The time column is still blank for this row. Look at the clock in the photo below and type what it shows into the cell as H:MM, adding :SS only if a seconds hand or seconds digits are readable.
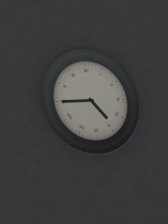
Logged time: 4:45
